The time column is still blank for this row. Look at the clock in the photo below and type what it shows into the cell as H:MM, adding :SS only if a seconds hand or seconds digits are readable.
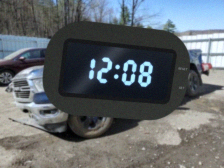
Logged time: 12:08
